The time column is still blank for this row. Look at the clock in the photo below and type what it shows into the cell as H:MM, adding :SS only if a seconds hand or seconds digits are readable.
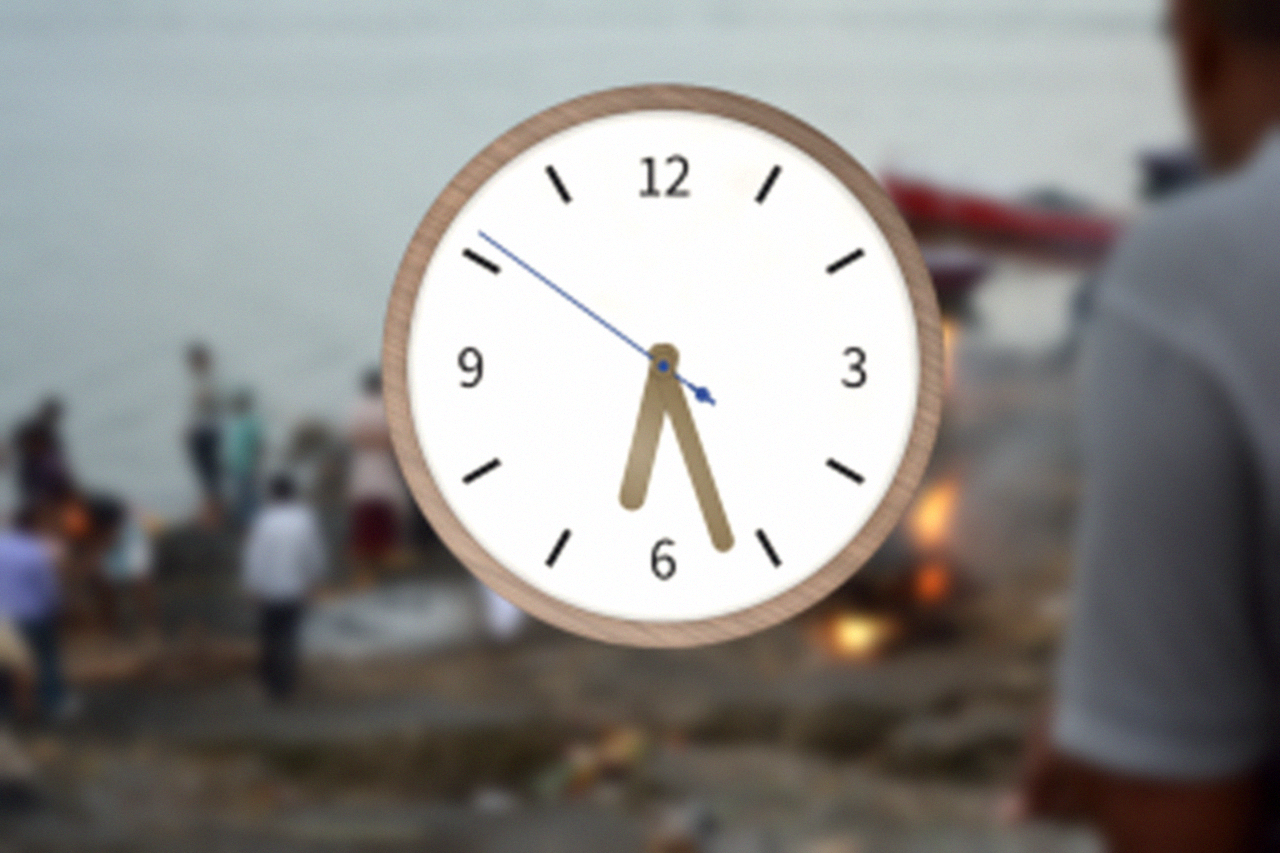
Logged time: 6:26:51
